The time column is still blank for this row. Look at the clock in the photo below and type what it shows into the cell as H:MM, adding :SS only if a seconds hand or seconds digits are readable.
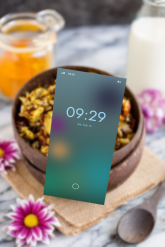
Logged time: 9:29
